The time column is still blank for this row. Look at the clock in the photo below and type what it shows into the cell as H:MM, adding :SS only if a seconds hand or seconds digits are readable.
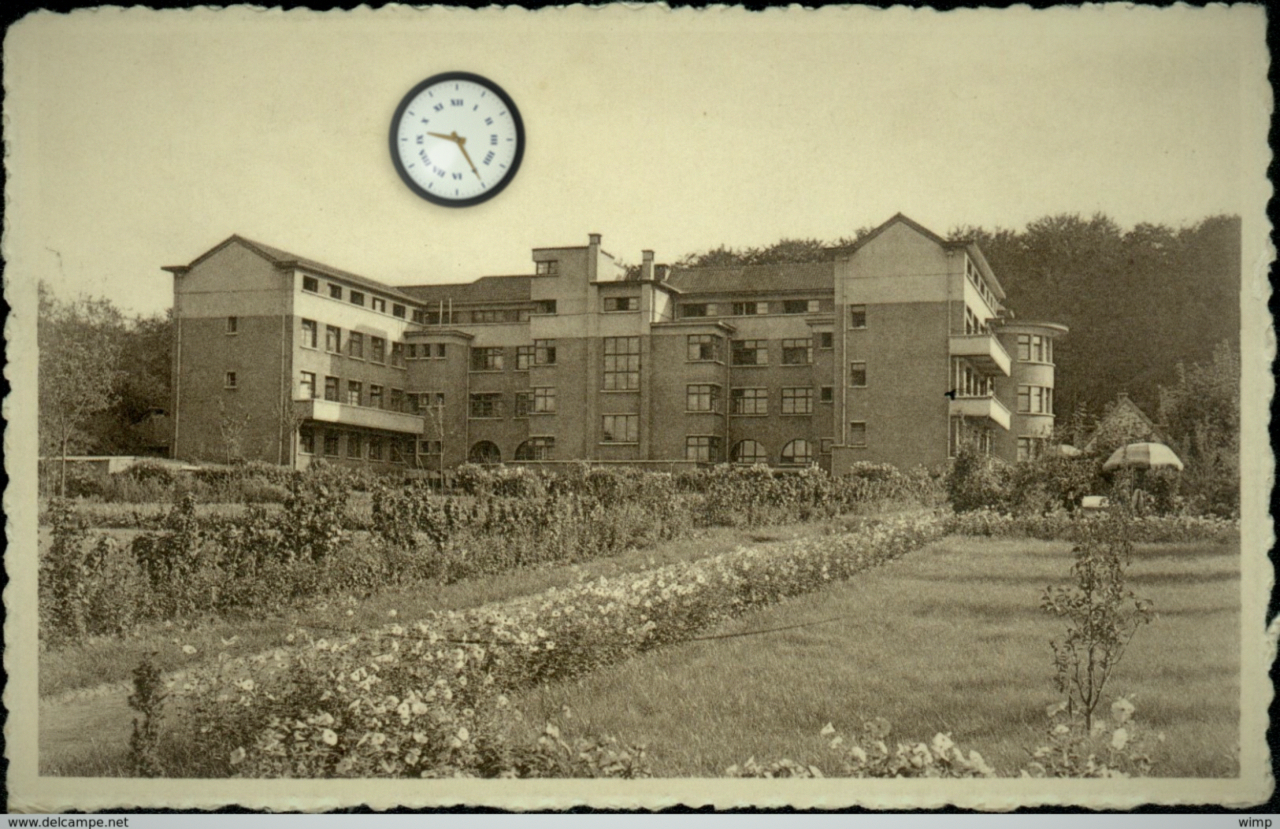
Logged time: 9:25
